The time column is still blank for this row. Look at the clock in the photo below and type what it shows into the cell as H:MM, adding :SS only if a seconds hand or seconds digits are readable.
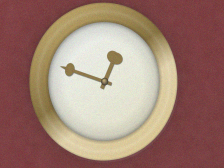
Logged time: 12:48
